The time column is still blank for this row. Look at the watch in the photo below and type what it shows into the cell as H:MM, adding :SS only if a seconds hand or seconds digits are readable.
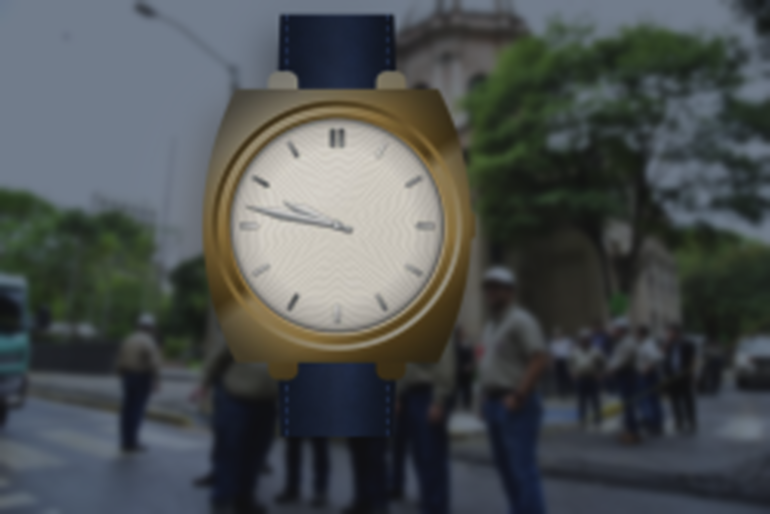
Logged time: 9:47
